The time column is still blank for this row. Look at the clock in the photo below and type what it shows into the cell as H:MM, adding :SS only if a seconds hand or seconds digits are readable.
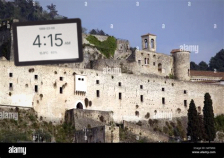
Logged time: 4:15
